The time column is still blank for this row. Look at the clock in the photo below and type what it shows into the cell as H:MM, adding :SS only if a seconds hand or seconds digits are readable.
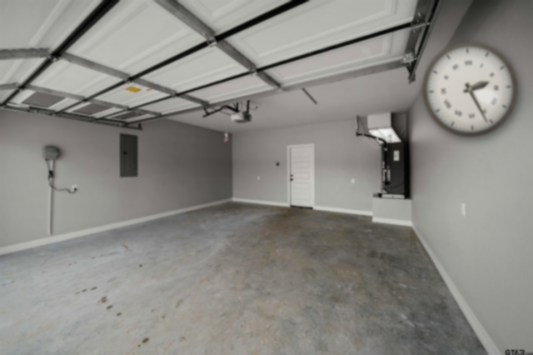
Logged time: 2:26
